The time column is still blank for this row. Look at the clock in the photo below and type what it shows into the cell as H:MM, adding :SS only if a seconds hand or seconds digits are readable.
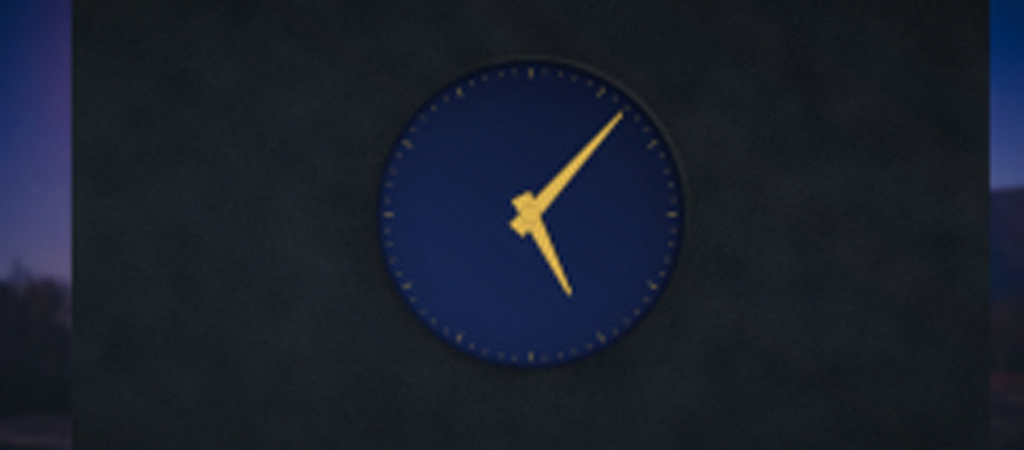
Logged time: 5:07
